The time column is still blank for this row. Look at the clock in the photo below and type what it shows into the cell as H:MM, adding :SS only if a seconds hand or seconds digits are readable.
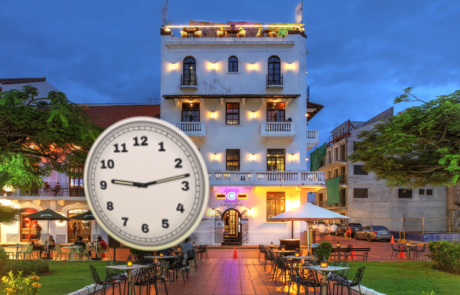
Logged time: 9:13
